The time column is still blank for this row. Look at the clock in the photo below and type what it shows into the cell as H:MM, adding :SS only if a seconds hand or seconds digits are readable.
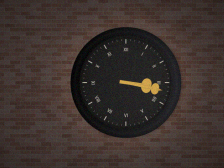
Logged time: 3:17
